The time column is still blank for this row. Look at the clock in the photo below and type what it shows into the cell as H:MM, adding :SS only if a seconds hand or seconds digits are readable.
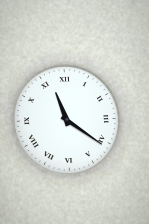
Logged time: 11:21
